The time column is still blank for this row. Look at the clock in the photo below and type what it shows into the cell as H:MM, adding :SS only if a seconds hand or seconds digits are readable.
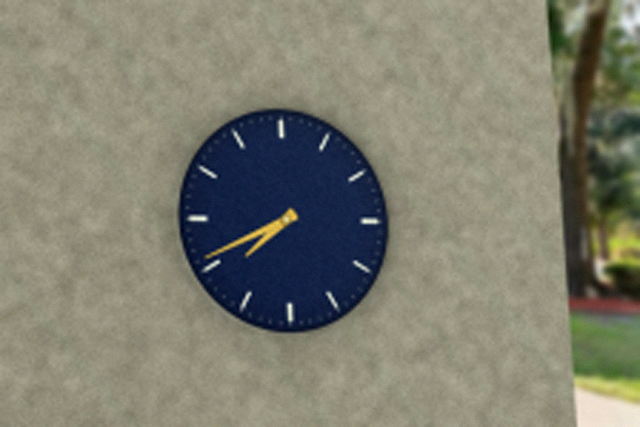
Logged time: 7:41
